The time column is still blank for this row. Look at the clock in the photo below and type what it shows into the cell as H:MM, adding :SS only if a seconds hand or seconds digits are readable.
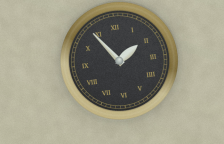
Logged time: 1:54
